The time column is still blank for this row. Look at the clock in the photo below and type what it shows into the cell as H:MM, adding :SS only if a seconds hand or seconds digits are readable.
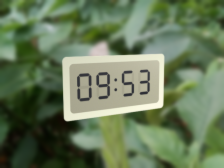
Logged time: 9:53
